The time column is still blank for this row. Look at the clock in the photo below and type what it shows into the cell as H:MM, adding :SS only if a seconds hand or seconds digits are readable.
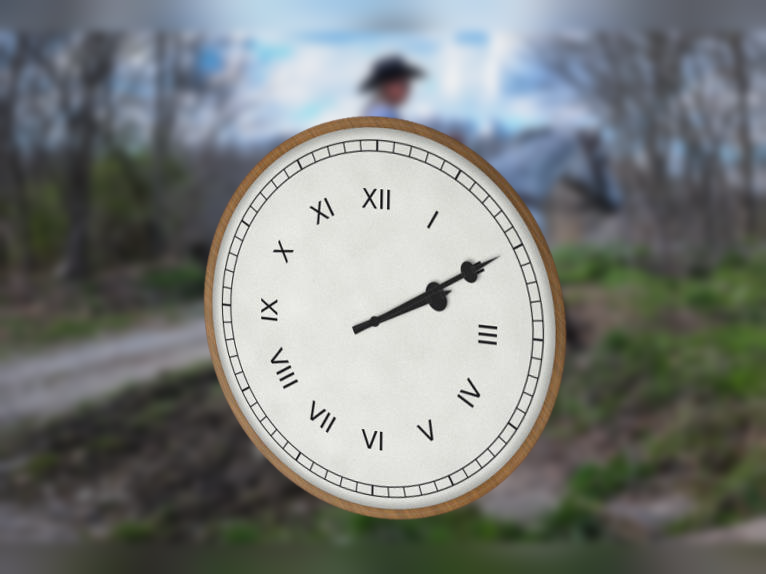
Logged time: 2:10
